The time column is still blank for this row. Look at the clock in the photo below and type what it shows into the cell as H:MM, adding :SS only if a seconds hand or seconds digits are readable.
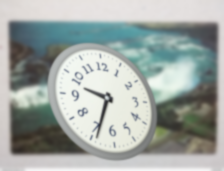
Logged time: 9:34
